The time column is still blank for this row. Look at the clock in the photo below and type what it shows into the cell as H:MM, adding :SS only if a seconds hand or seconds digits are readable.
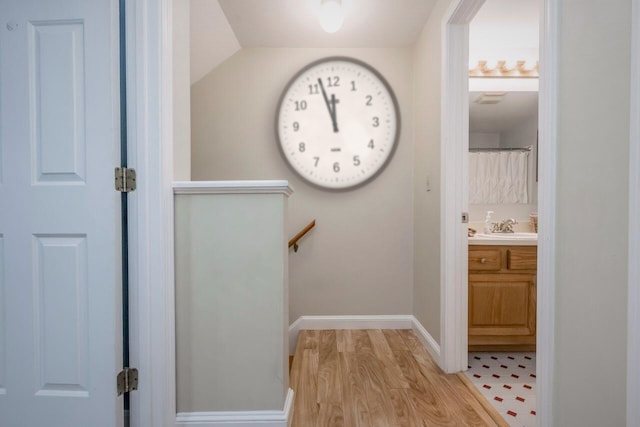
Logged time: 11:57
